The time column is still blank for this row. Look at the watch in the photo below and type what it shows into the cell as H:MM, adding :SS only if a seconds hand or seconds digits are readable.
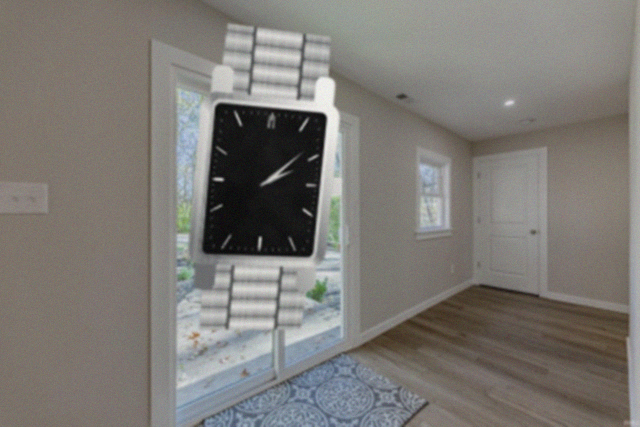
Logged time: 2:08
